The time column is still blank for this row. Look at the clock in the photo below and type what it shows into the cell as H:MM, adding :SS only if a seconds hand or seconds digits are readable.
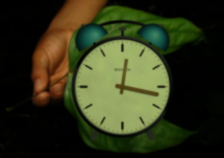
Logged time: 12:17
